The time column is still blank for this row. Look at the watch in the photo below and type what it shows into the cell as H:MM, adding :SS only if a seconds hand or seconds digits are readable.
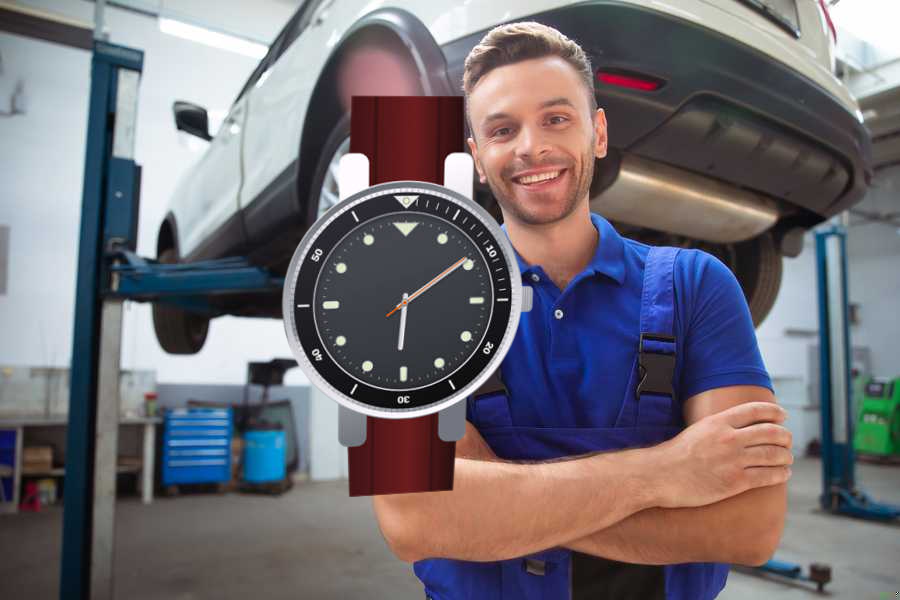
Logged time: 6:09:09
